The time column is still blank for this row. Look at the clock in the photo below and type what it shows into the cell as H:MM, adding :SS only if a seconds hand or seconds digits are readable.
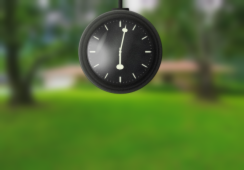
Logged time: 6:02
